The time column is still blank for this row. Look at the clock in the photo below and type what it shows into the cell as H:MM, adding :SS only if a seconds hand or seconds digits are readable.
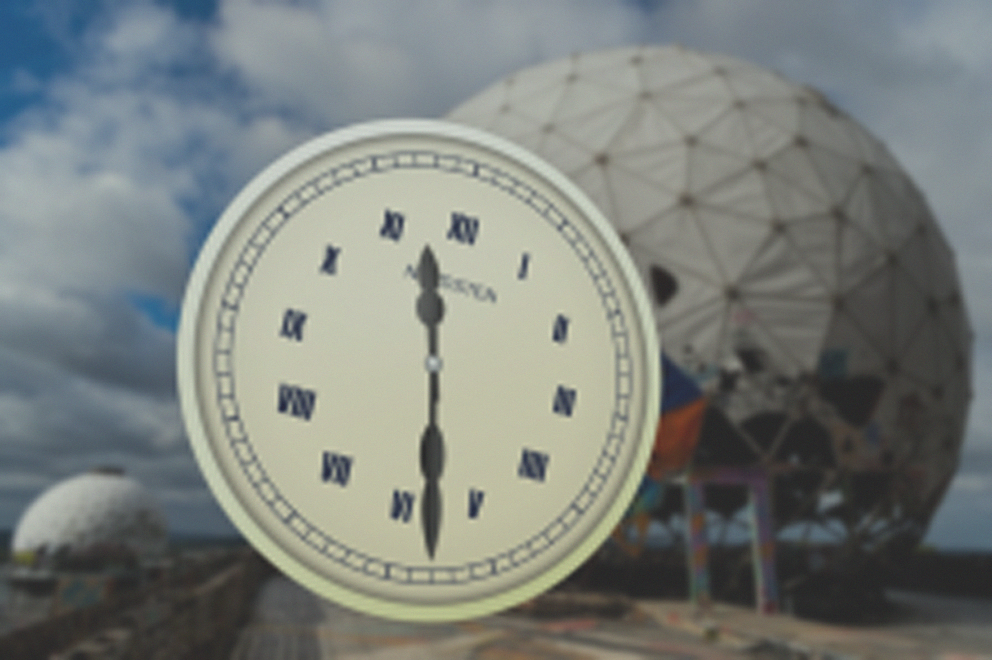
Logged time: 11:28
